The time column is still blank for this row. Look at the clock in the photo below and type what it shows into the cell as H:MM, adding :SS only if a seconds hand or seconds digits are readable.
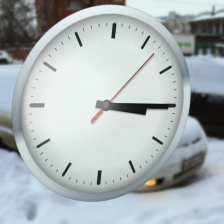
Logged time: 3:15:07
